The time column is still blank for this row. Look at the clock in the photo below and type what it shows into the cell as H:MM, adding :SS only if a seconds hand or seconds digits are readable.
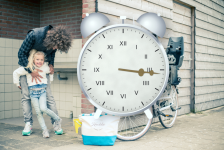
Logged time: 3:16
